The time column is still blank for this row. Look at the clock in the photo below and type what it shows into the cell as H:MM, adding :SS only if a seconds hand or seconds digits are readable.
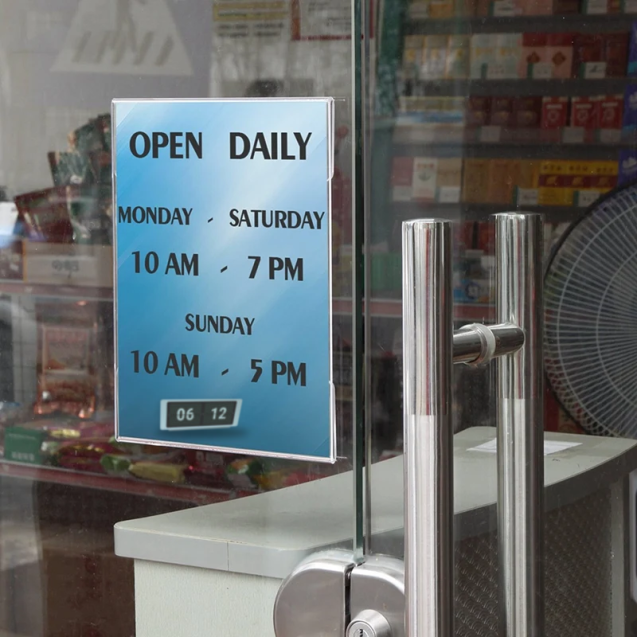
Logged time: 6:12
